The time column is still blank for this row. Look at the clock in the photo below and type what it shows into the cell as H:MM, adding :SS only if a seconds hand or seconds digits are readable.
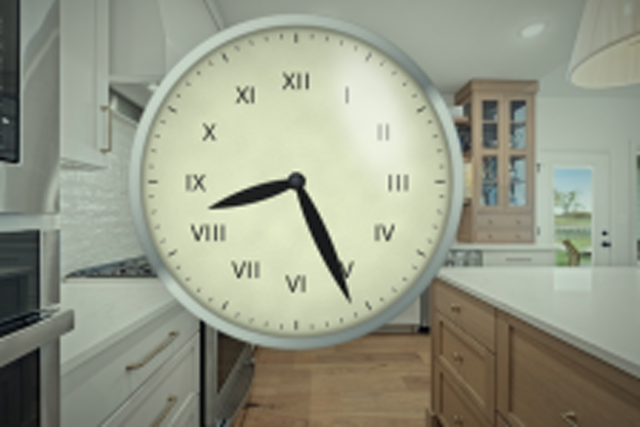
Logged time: 8:26
